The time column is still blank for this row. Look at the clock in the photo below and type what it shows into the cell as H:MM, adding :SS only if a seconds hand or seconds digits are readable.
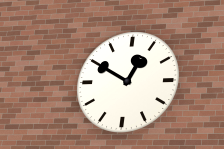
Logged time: 12:50
